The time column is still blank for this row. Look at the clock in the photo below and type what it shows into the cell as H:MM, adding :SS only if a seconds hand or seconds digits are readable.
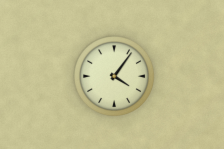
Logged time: 4:06
